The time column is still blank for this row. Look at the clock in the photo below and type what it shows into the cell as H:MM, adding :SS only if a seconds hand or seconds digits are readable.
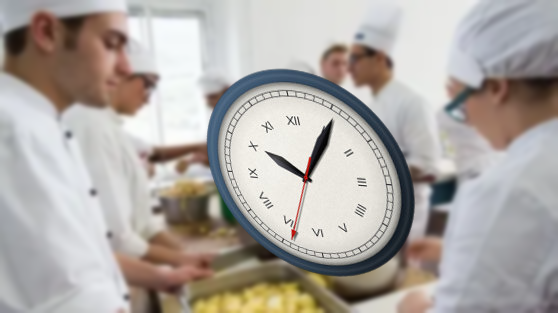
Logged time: 10:05:34
